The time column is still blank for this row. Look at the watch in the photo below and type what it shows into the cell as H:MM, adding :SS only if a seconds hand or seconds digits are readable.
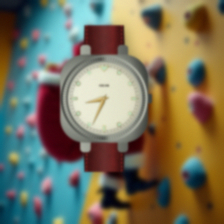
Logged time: 8:34
